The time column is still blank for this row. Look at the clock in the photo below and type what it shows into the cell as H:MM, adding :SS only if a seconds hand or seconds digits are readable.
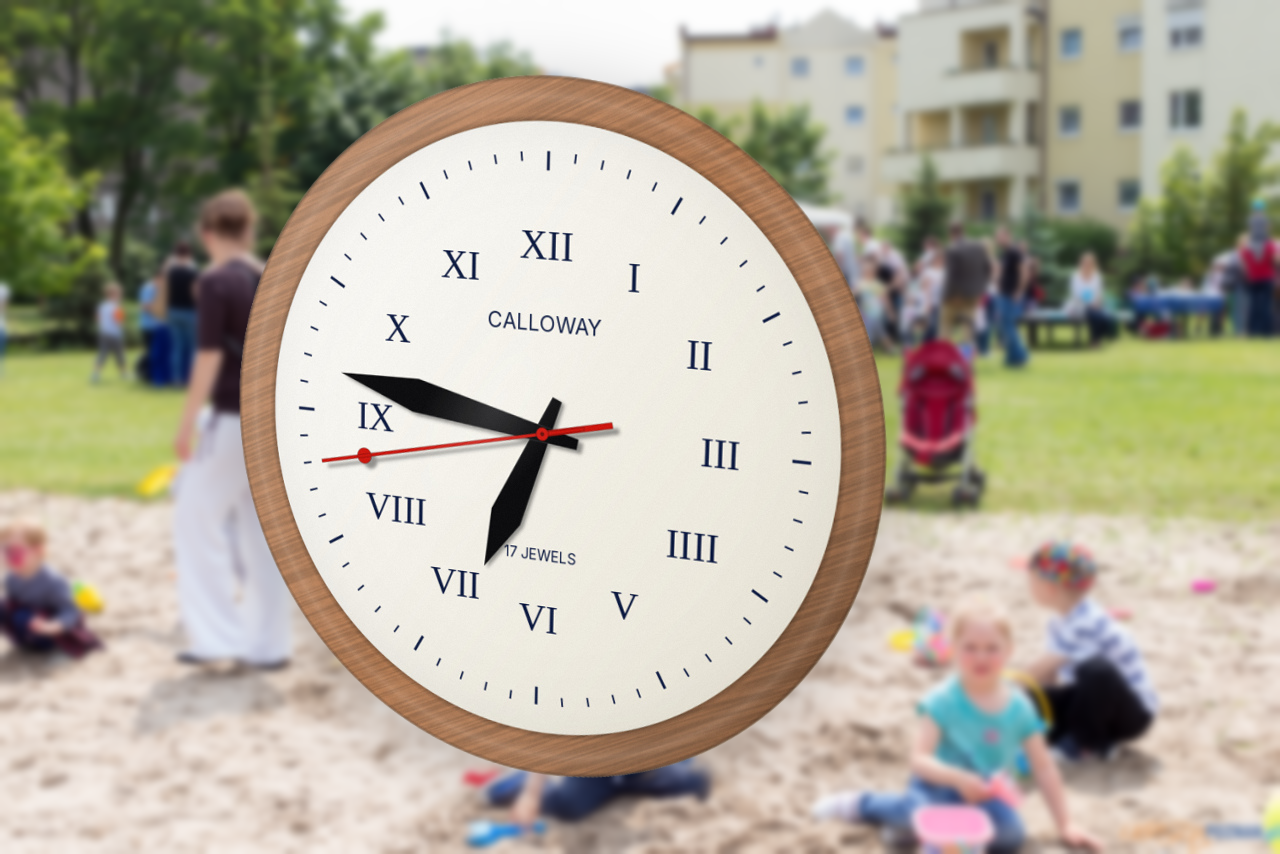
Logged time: 6:46:43
